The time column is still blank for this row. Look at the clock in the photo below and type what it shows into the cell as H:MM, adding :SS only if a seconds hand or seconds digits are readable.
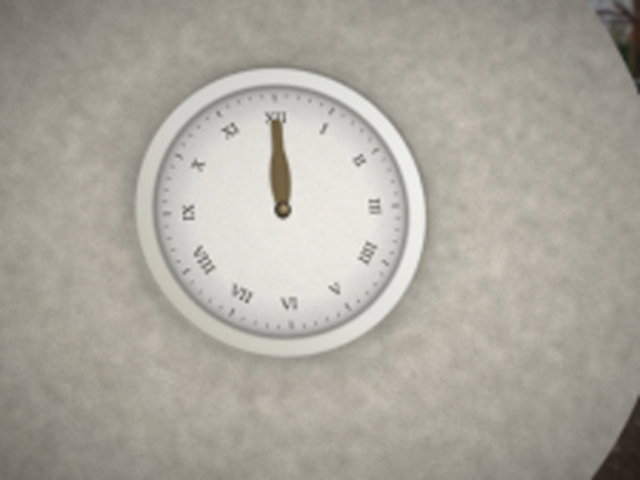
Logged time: 12:00
